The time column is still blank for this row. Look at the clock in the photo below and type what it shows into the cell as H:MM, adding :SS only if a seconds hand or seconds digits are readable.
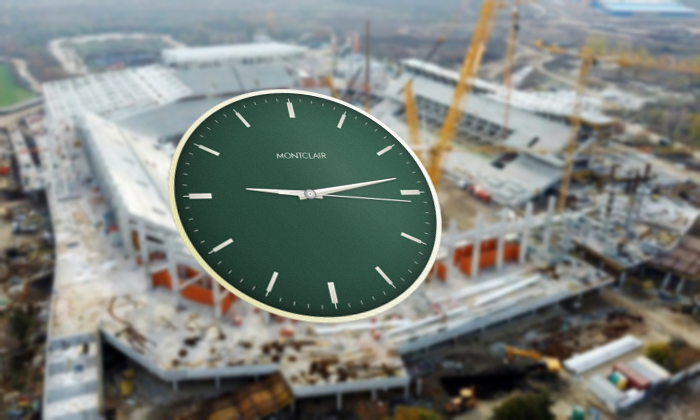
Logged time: 9:13:16
